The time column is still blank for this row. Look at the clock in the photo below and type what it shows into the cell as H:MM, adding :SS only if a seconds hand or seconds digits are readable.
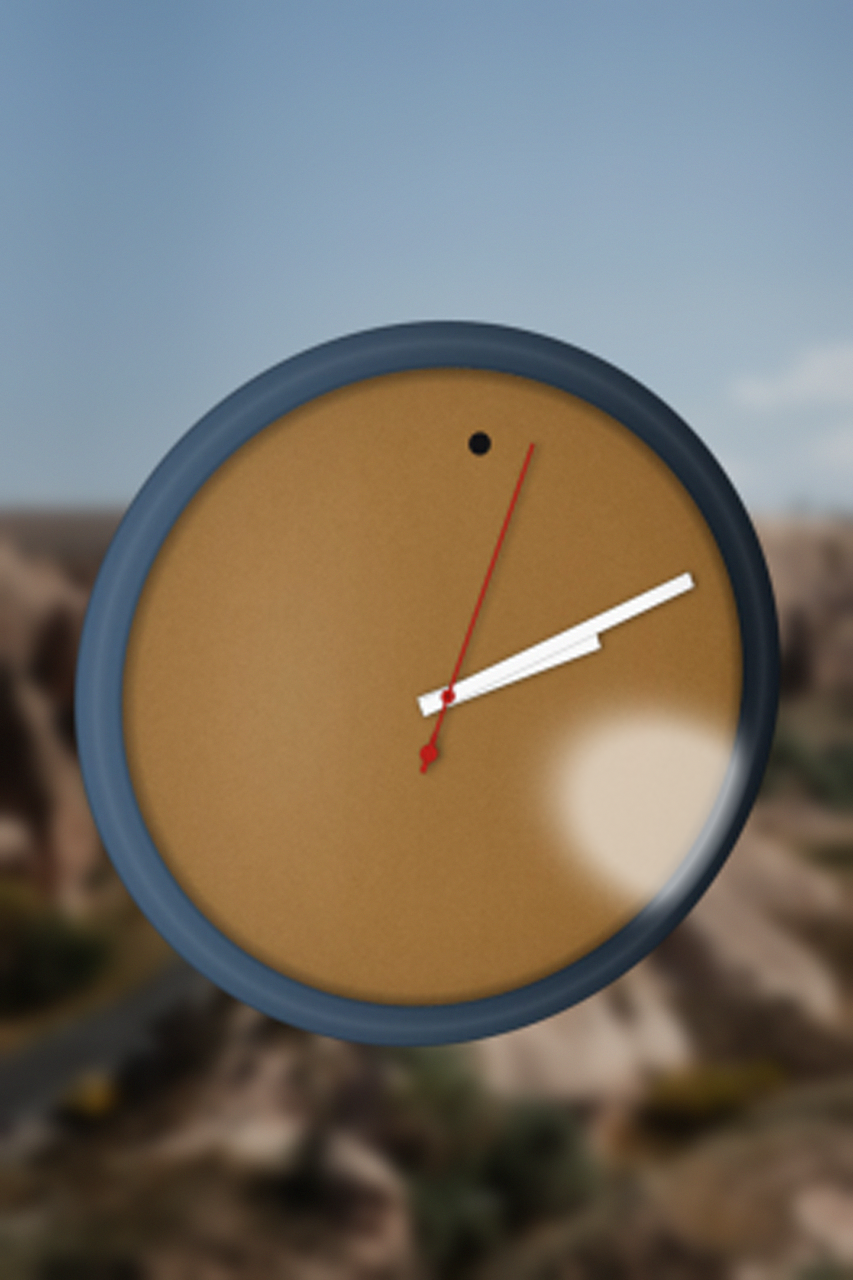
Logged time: 2:10:02
